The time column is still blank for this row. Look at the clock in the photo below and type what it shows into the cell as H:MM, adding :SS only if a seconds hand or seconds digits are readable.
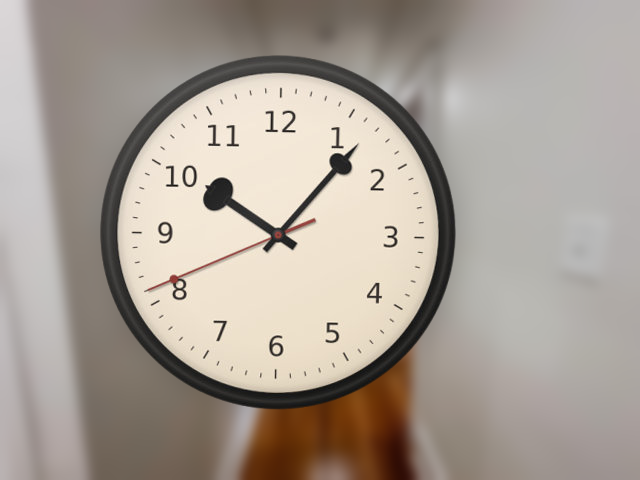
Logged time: 10:06:41
